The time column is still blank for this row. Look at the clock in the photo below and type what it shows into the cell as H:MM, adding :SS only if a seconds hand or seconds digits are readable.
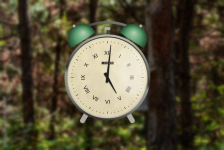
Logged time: 5:01
